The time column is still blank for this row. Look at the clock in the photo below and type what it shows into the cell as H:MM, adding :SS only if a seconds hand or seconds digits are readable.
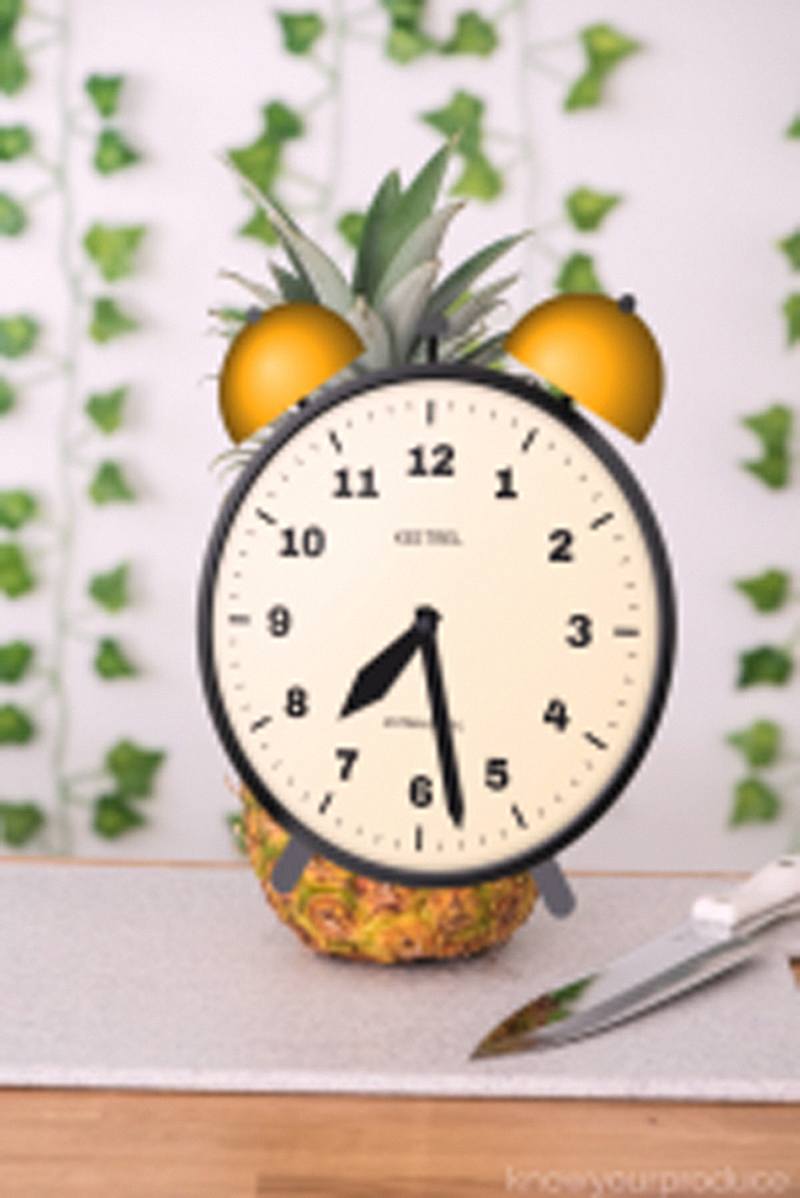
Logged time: 7:28
